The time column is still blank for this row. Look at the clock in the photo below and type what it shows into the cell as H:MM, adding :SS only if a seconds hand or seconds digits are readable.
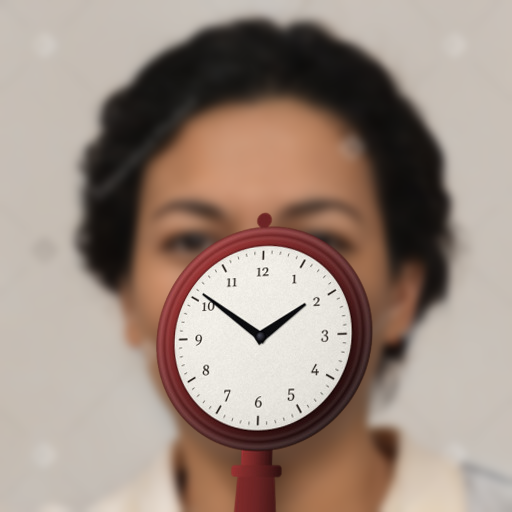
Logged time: 1:51
